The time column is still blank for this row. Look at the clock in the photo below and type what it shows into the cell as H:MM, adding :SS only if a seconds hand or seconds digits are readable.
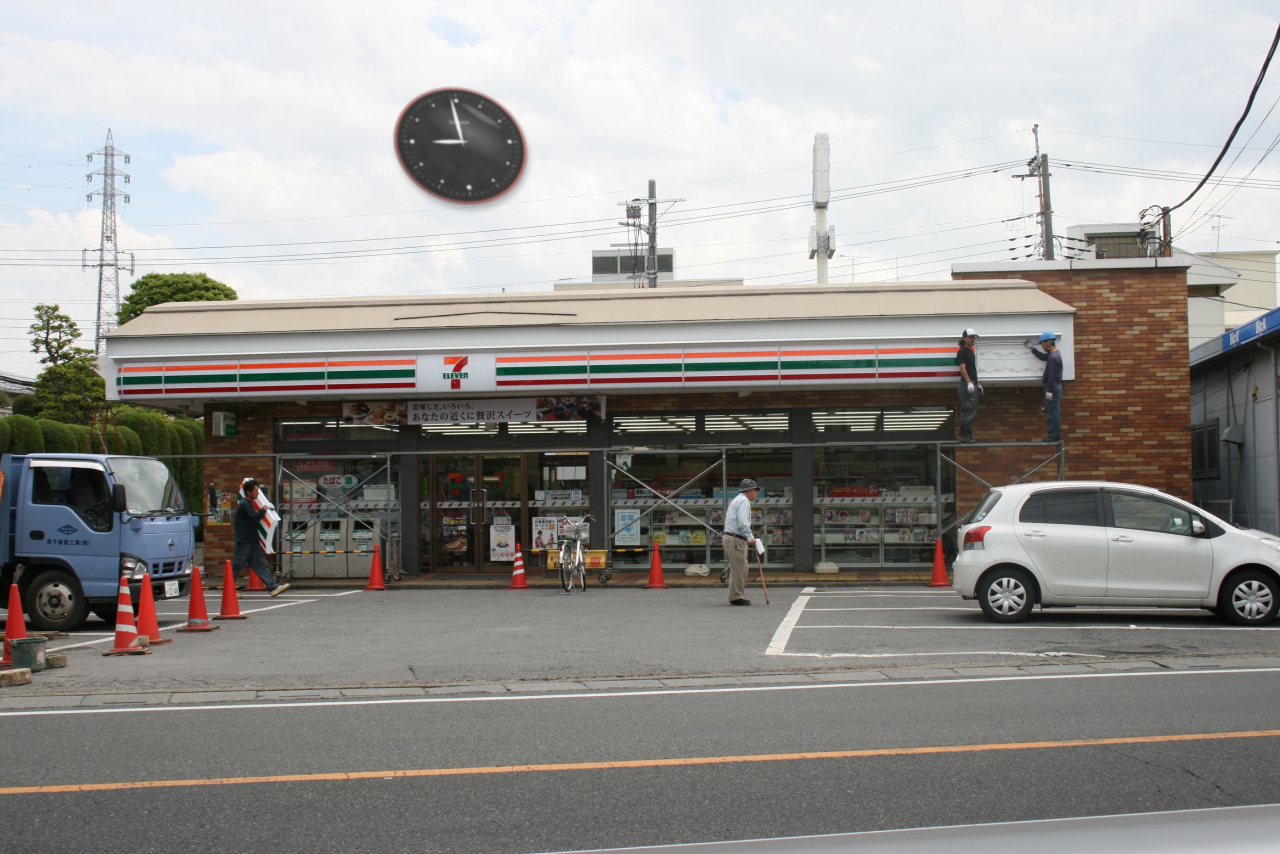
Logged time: 8:59
